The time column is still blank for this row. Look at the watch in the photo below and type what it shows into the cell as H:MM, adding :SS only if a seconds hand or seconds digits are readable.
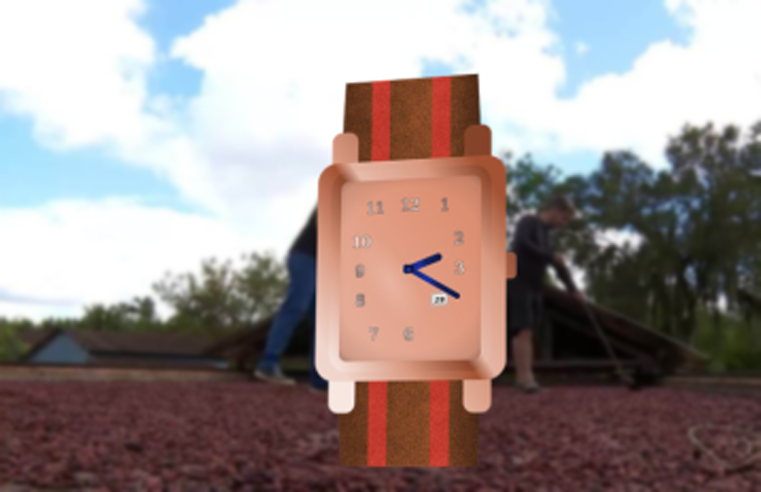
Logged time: 2:20
